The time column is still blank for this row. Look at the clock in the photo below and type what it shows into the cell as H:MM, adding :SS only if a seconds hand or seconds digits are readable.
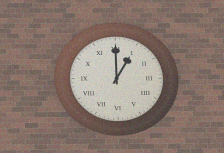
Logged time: 1:00
